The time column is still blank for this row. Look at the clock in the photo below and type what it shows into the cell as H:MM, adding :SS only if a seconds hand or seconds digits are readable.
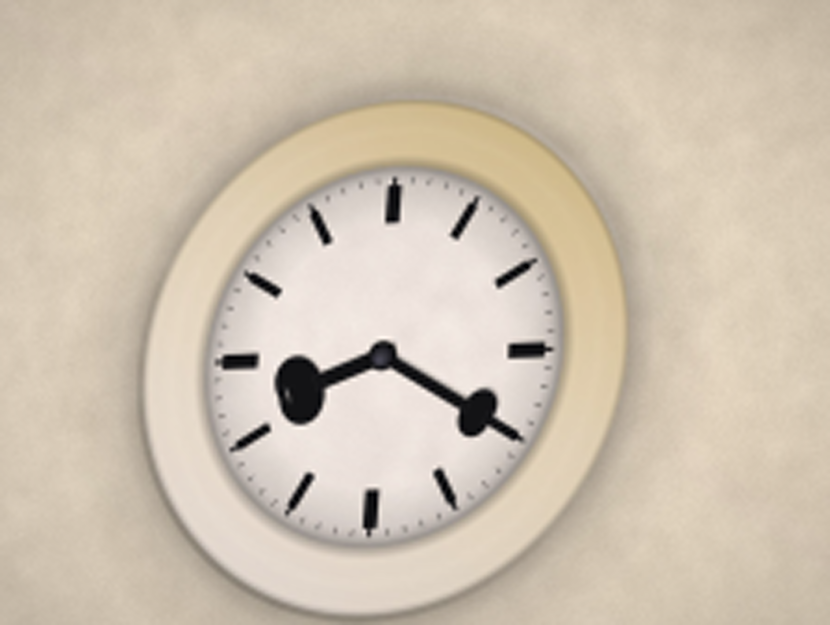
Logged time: 8:20
